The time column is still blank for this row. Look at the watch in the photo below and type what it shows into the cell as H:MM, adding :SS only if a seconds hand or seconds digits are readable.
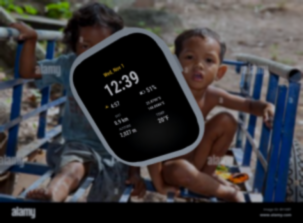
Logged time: 12:39
